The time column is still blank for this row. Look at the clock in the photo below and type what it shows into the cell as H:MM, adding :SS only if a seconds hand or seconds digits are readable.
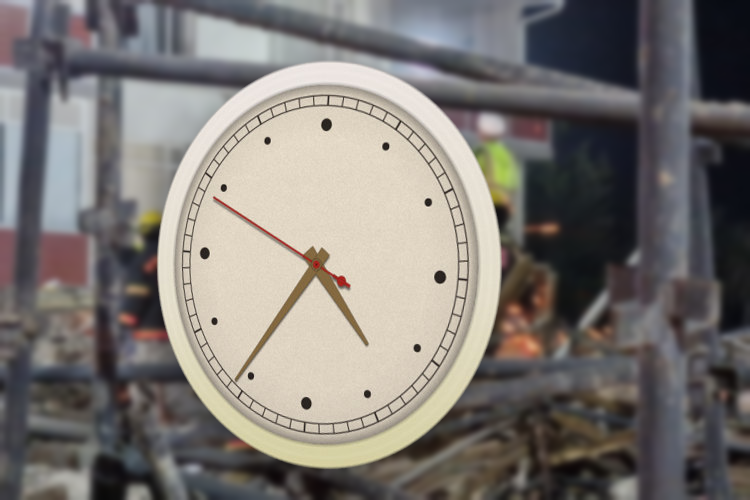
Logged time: 4:35:49
